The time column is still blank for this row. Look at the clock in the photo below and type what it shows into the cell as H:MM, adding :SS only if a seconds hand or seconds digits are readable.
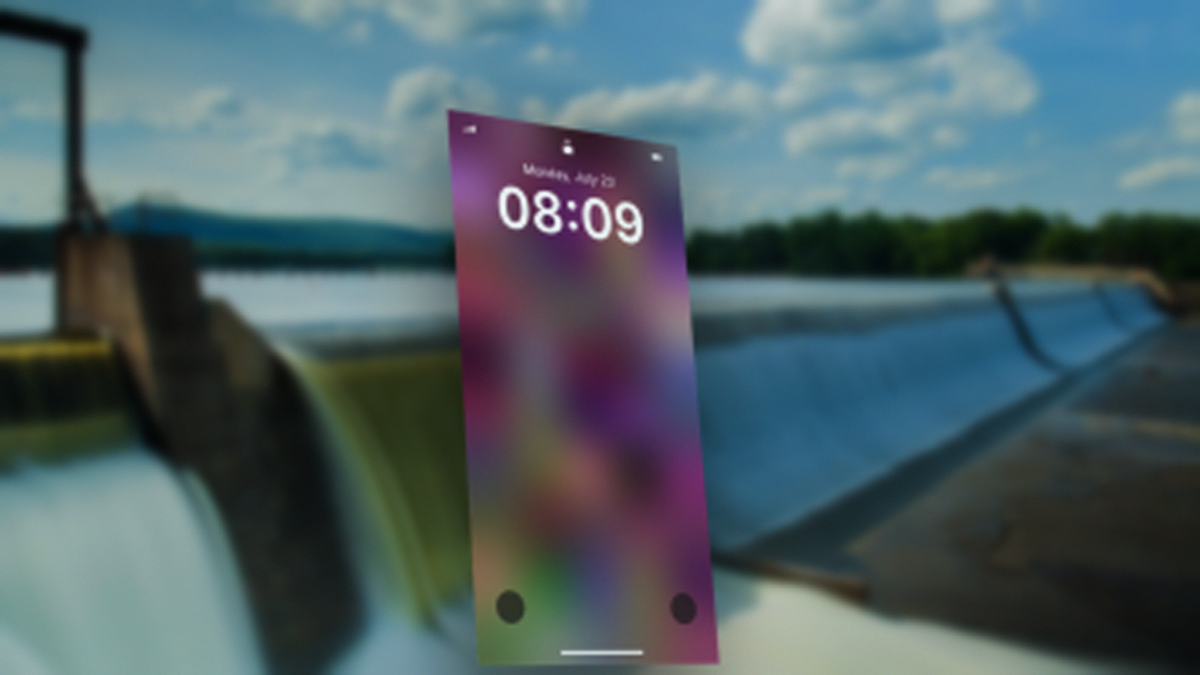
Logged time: 8:09
